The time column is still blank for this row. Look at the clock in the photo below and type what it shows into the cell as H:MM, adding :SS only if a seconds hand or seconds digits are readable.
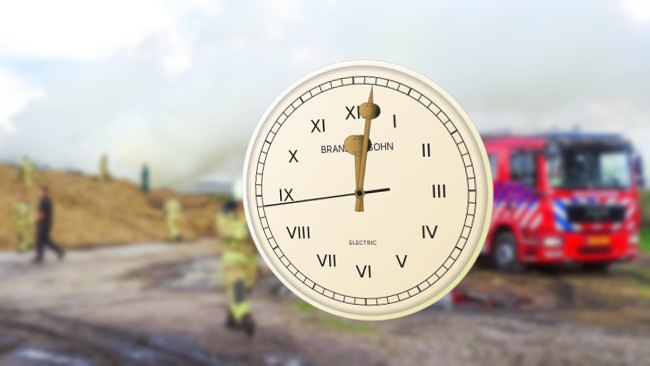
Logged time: 12:01:44
